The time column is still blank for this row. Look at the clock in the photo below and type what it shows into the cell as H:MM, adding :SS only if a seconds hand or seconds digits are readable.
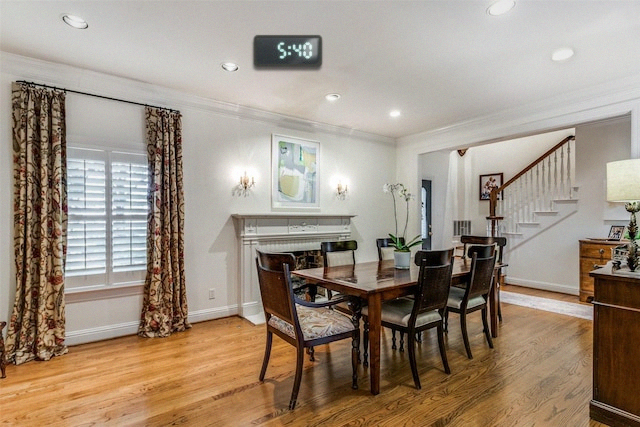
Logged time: 5:40
